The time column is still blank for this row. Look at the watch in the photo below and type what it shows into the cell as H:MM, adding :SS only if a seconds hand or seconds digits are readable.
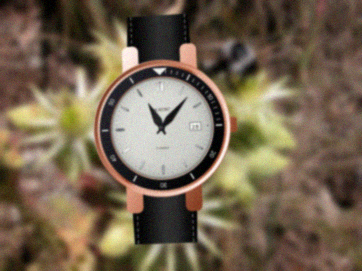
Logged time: 11:07
